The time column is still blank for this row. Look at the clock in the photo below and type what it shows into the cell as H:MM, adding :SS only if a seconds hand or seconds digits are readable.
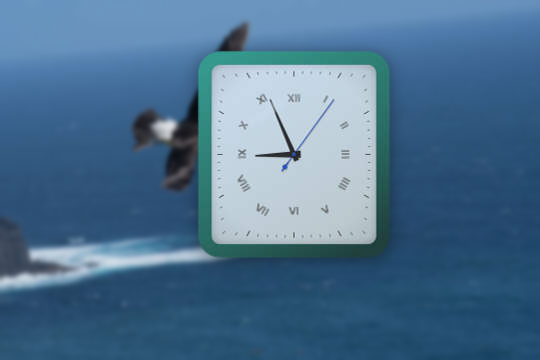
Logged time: 8:56:06
